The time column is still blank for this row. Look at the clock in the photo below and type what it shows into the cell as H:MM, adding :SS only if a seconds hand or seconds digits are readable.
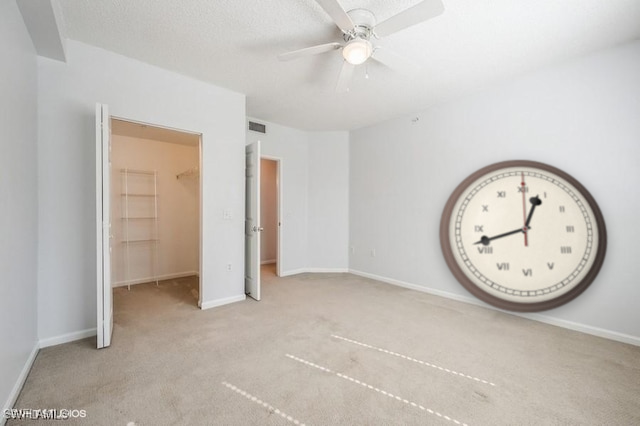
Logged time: 12:42:00
